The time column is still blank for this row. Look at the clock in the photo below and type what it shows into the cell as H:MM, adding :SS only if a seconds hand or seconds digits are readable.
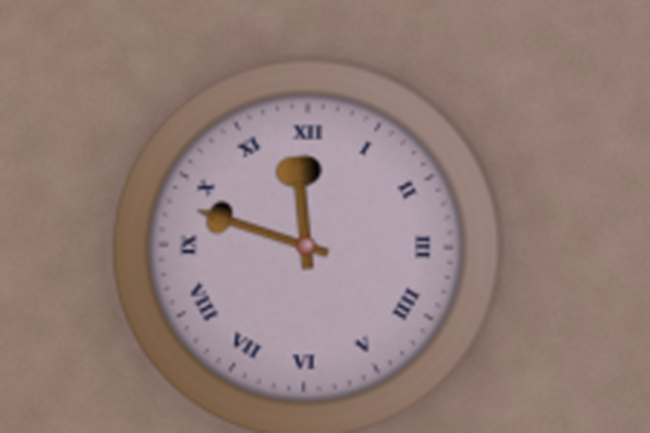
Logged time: 11:48
